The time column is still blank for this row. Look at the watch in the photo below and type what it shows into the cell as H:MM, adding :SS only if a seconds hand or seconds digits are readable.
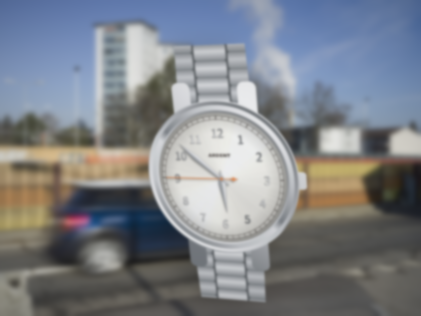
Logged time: 5:51:45
